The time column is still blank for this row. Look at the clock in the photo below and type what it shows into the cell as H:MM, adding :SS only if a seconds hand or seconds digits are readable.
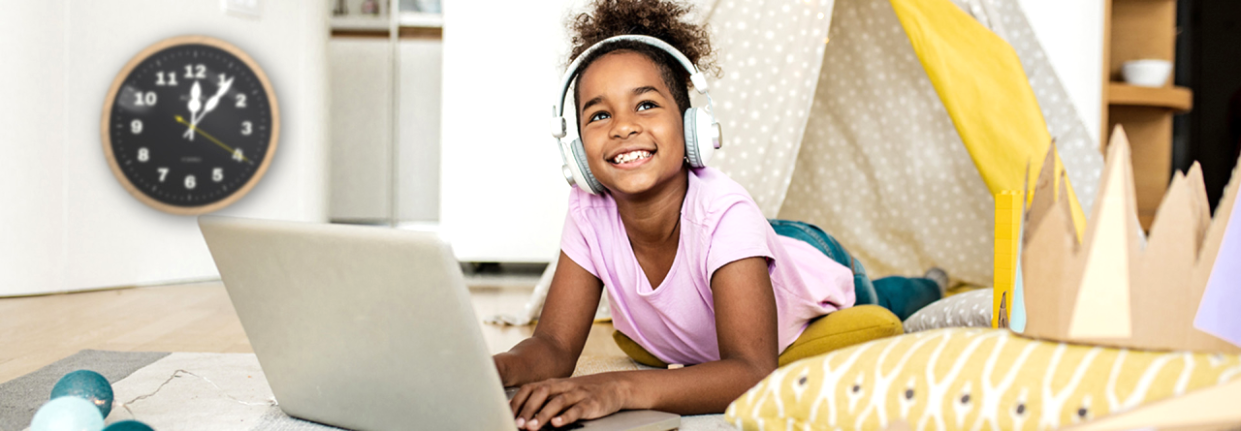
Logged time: 12:06:20
